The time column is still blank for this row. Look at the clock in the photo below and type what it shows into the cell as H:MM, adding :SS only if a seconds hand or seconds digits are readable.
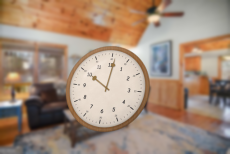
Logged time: 10:01
